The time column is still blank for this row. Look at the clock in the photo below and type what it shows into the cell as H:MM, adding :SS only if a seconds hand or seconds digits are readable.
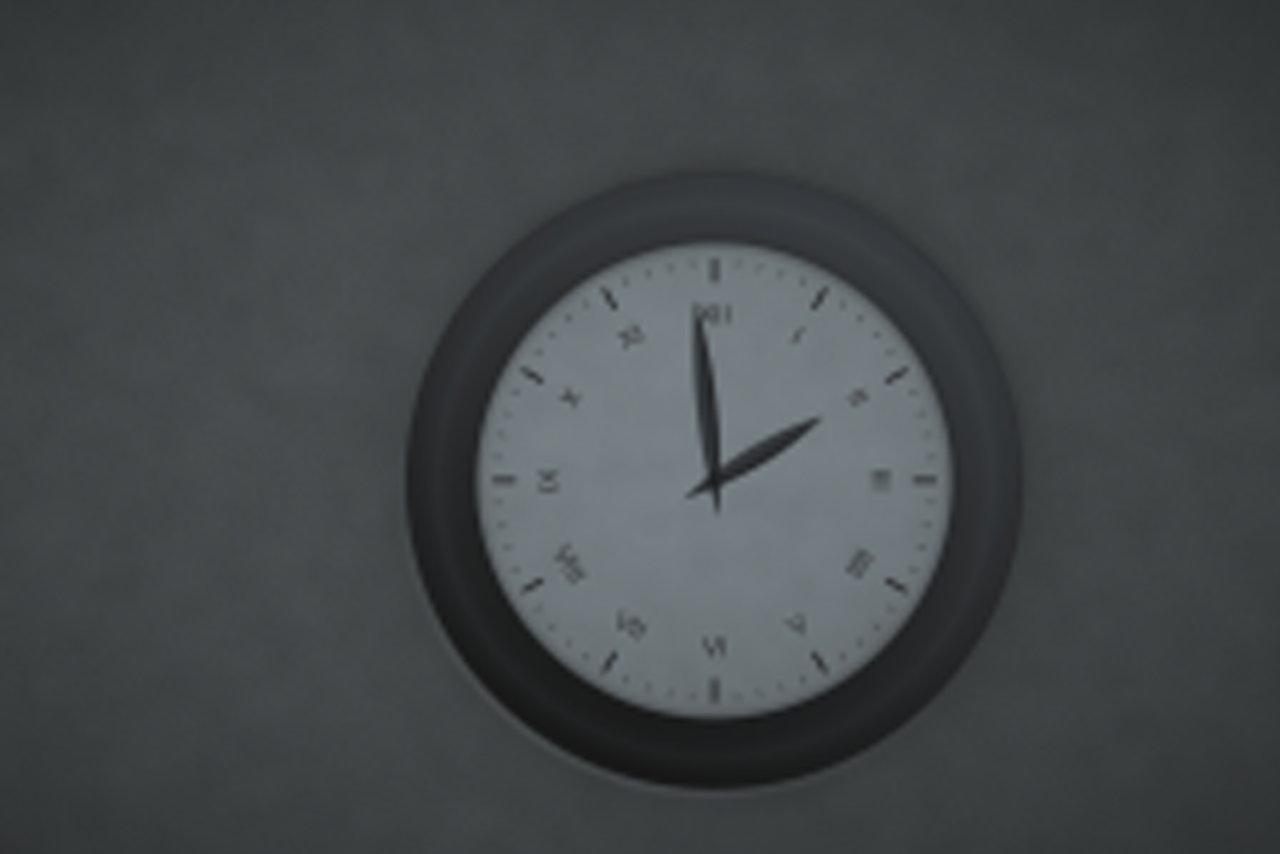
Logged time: 1:59
